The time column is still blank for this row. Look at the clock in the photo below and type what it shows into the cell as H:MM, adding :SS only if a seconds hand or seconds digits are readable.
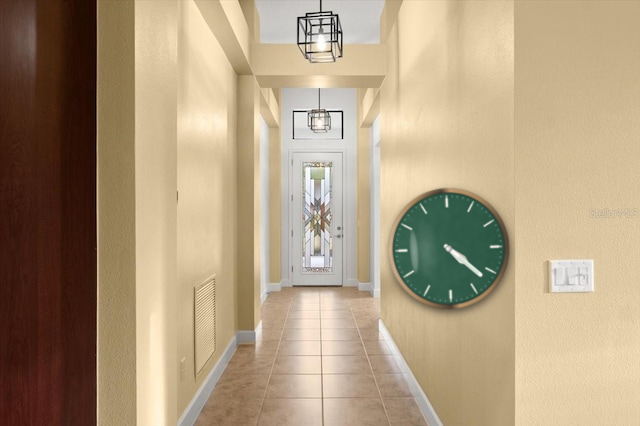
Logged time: 4:22
